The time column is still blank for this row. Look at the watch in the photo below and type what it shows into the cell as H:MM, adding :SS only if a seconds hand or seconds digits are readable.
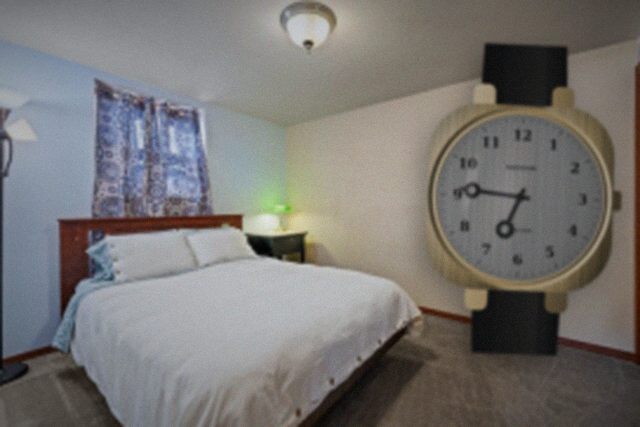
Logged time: 6:46
